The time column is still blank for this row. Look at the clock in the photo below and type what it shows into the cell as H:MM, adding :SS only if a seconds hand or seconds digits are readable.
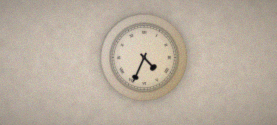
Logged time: 4:34
